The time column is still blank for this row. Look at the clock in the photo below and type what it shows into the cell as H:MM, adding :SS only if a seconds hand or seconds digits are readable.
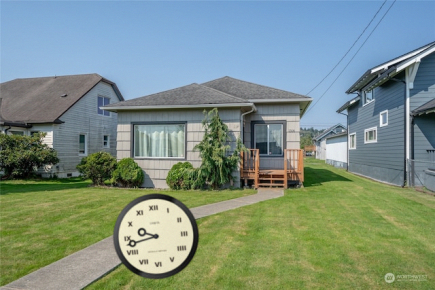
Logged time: 9:43
